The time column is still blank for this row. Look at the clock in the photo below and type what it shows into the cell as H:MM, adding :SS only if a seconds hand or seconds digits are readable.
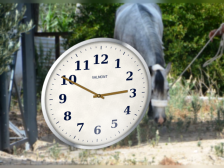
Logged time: 2:50
